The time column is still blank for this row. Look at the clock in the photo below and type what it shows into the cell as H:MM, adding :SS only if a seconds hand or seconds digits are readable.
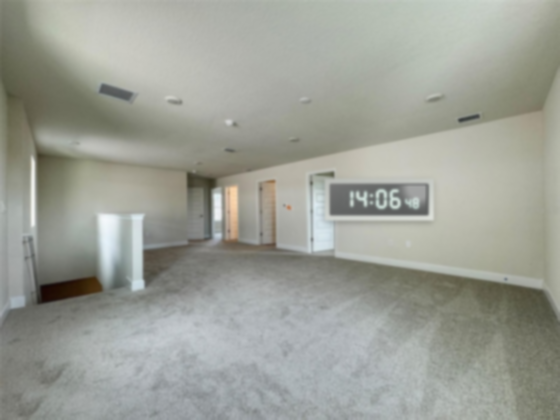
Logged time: 14:06
